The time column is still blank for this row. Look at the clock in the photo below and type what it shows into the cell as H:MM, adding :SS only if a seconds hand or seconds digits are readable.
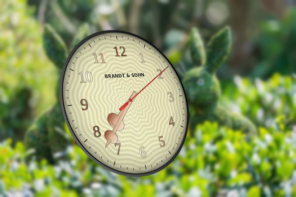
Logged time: 7:37:10
